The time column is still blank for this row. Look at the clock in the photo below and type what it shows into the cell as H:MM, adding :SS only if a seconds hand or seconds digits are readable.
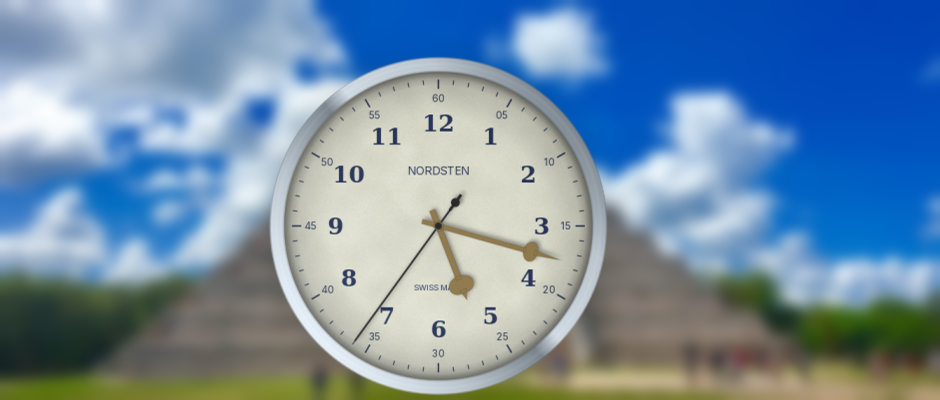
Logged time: 5:17:36
